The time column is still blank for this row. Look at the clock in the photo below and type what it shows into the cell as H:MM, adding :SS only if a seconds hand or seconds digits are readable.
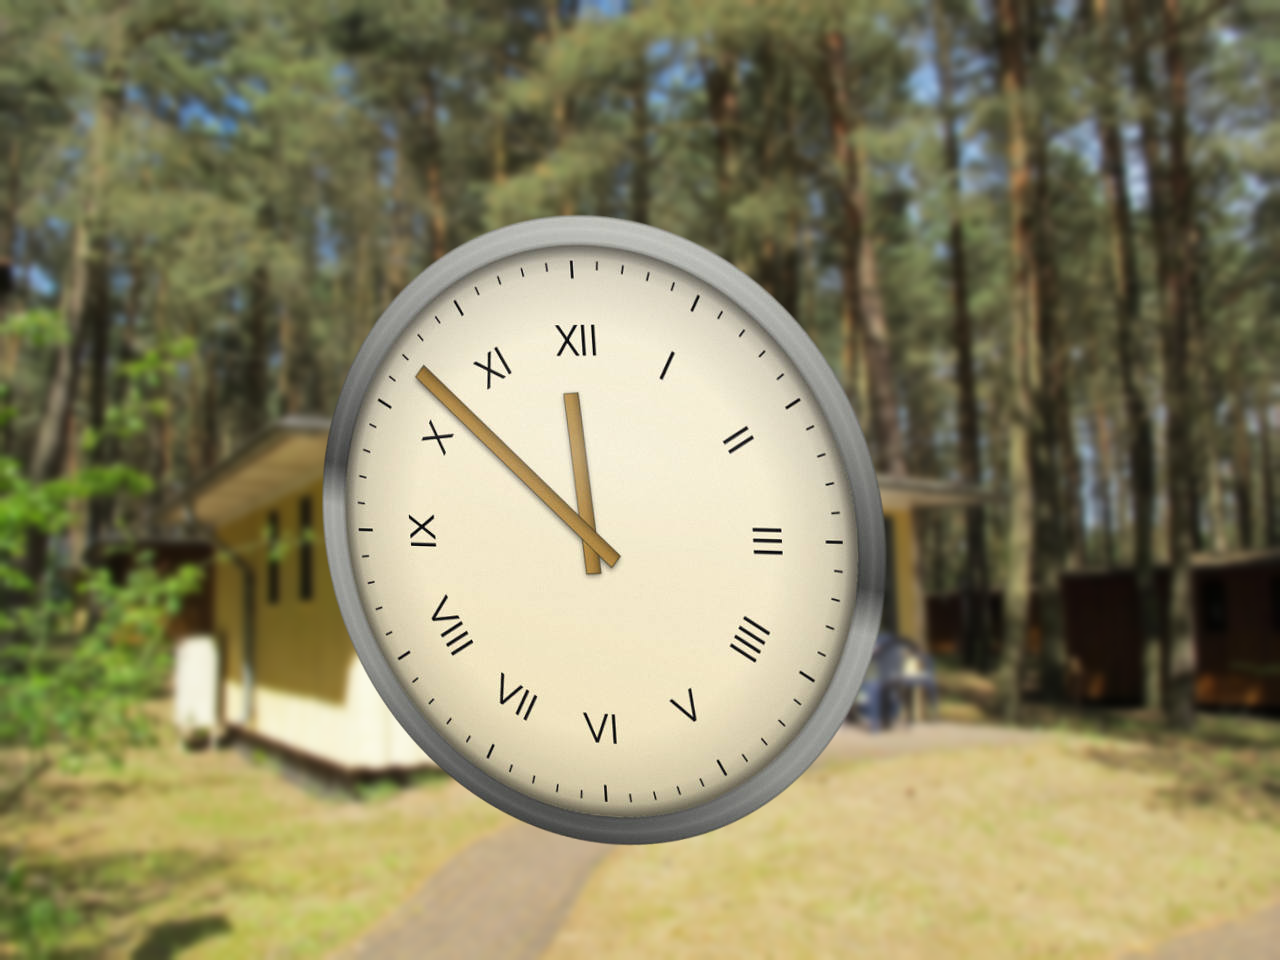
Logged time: 11:52
